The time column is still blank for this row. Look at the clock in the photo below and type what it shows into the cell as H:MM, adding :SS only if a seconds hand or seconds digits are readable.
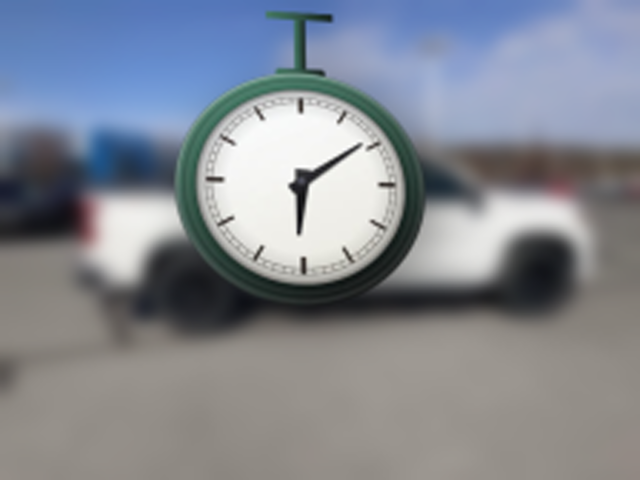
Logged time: 6:09
